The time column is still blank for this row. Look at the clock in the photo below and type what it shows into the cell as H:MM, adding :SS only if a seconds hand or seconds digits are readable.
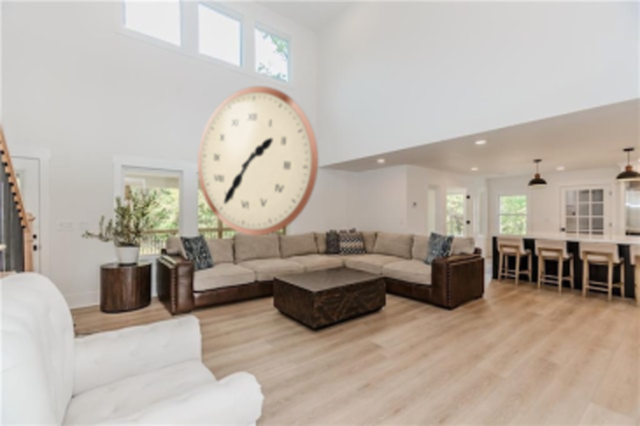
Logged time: 1:35
